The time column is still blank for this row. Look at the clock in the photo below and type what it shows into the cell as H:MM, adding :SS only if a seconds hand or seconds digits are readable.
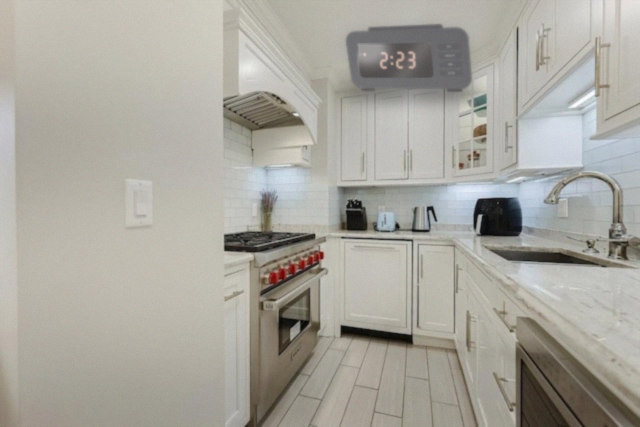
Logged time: 2:23
